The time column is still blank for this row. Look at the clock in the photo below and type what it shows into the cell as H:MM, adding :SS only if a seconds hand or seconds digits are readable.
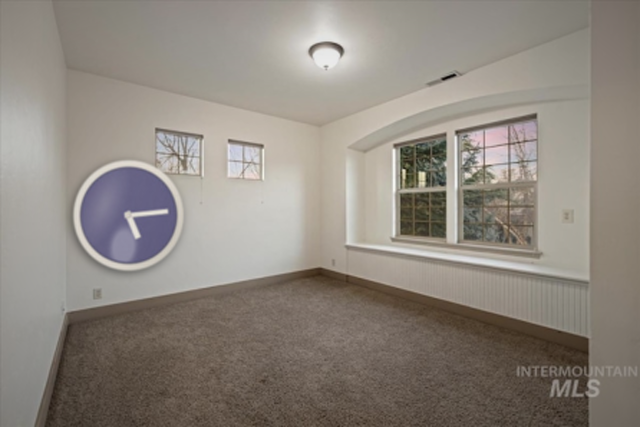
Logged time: 5:14
